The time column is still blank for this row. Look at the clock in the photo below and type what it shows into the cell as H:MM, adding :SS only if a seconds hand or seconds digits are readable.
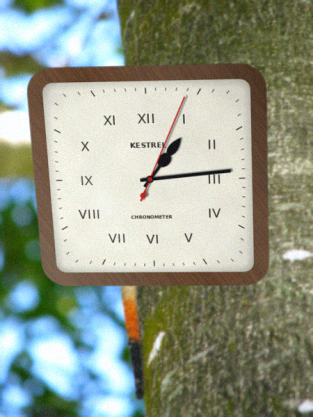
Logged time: 1:14:04
